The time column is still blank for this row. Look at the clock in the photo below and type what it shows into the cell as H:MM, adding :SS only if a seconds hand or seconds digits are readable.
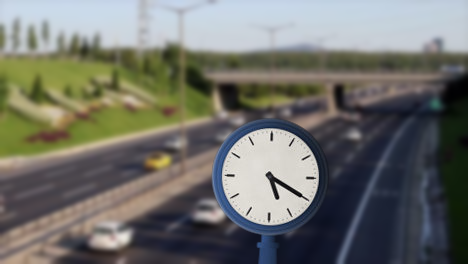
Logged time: 5:20
